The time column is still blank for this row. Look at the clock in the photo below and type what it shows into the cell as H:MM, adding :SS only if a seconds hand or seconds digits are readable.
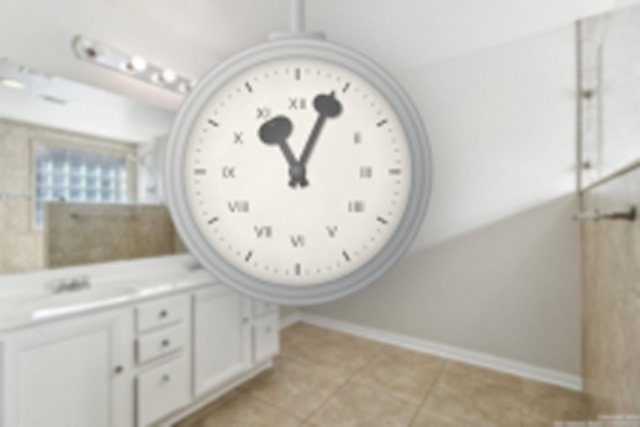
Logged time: 11:04
